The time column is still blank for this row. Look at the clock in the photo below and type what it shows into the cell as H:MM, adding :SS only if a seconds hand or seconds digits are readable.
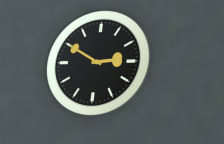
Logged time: 2:50
